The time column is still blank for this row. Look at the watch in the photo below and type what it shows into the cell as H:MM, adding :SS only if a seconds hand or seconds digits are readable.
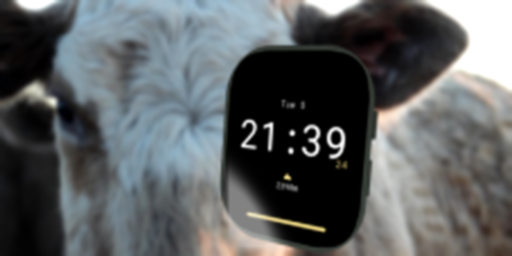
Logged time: 21:39
